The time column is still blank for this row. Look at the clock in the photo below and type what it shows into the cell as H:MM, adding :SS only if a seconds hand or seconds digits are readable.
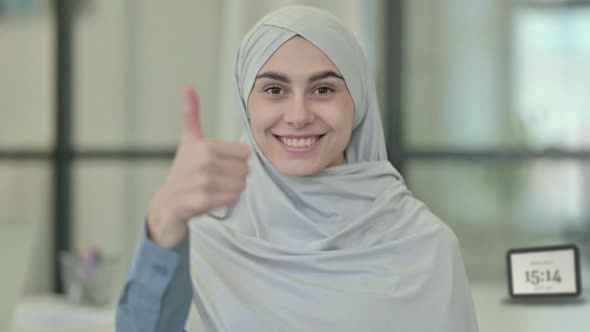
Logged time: 15:14
